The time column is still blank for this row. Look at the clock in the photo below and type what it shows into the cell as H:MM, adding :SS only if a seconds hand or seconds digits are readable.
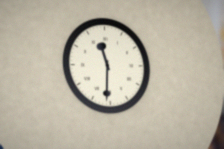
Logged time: 11:31
